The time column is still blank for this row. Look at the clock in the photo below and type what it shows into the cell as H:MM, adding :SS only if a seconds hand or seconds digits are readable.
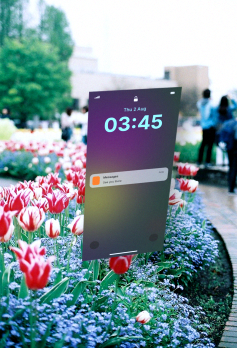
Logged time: 3:45
